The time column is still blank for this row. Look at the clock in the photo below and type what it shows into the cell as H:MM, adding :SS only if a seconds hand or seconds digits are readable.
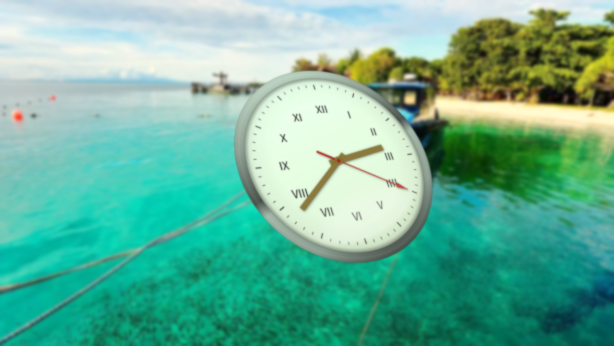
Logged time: 2:38:20
